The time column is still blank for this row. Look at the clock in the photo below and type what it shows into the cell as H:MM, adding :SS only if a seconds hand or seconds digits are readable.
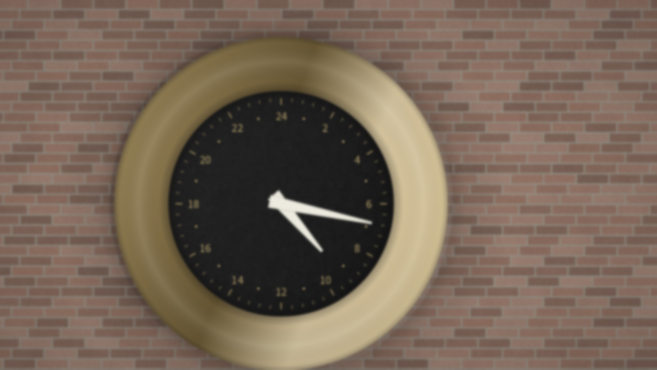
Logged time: 9:17
